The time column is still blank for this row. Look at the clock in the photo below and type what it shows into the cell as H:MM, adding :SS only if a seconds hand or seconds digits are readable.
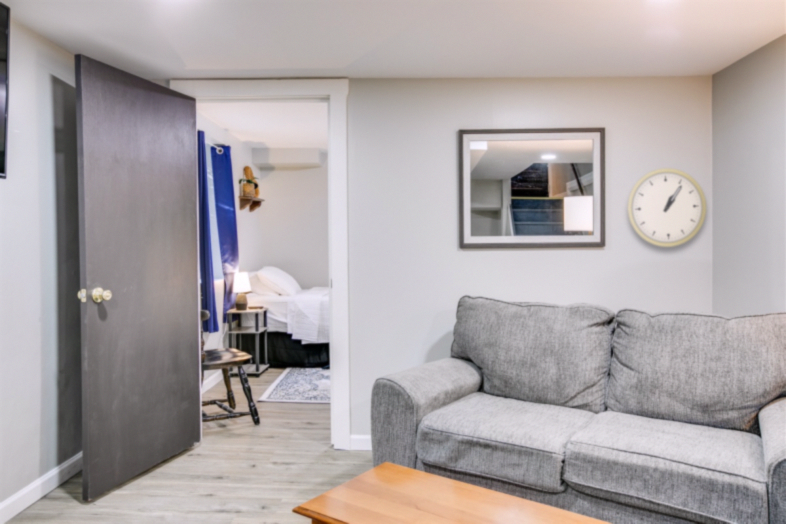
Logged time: 1:06
